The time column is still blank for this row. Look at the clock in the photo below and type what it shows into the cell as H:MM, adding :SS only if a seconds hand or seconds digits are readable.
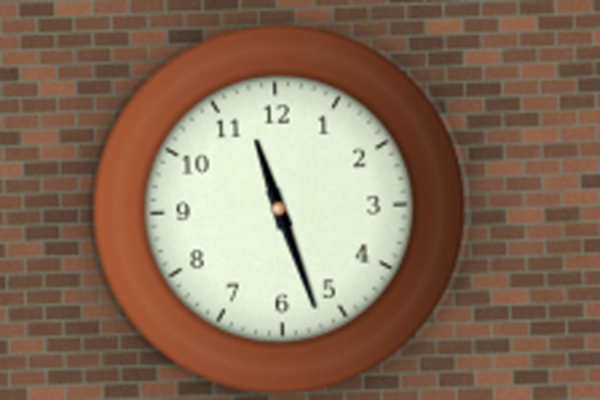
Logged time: 11:27
